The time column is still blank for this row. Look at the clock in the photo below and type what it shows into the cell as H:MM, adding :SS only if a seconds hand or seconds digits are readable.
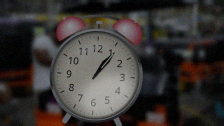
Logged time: 1:06
